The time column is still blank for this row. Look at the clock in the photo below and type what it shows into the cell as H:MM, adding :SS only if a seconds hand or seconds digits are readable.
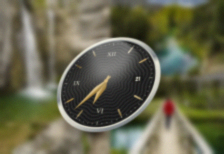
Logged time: 6:37
